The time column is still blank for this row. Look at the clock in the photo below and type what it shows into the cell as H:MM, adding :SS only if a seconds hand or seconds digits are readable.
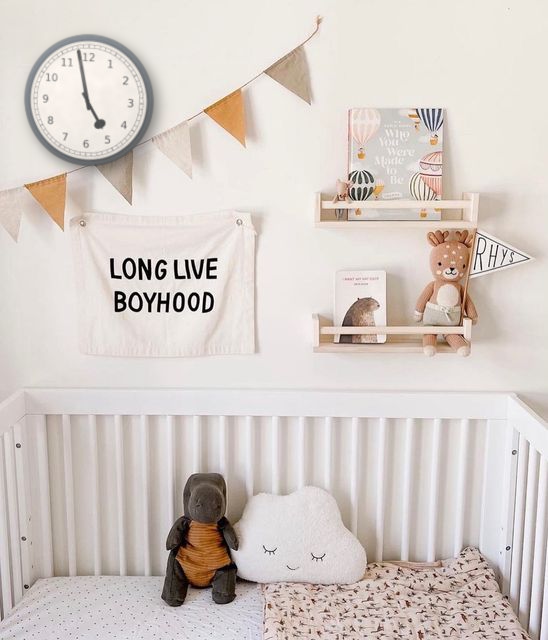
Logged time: 4:58
